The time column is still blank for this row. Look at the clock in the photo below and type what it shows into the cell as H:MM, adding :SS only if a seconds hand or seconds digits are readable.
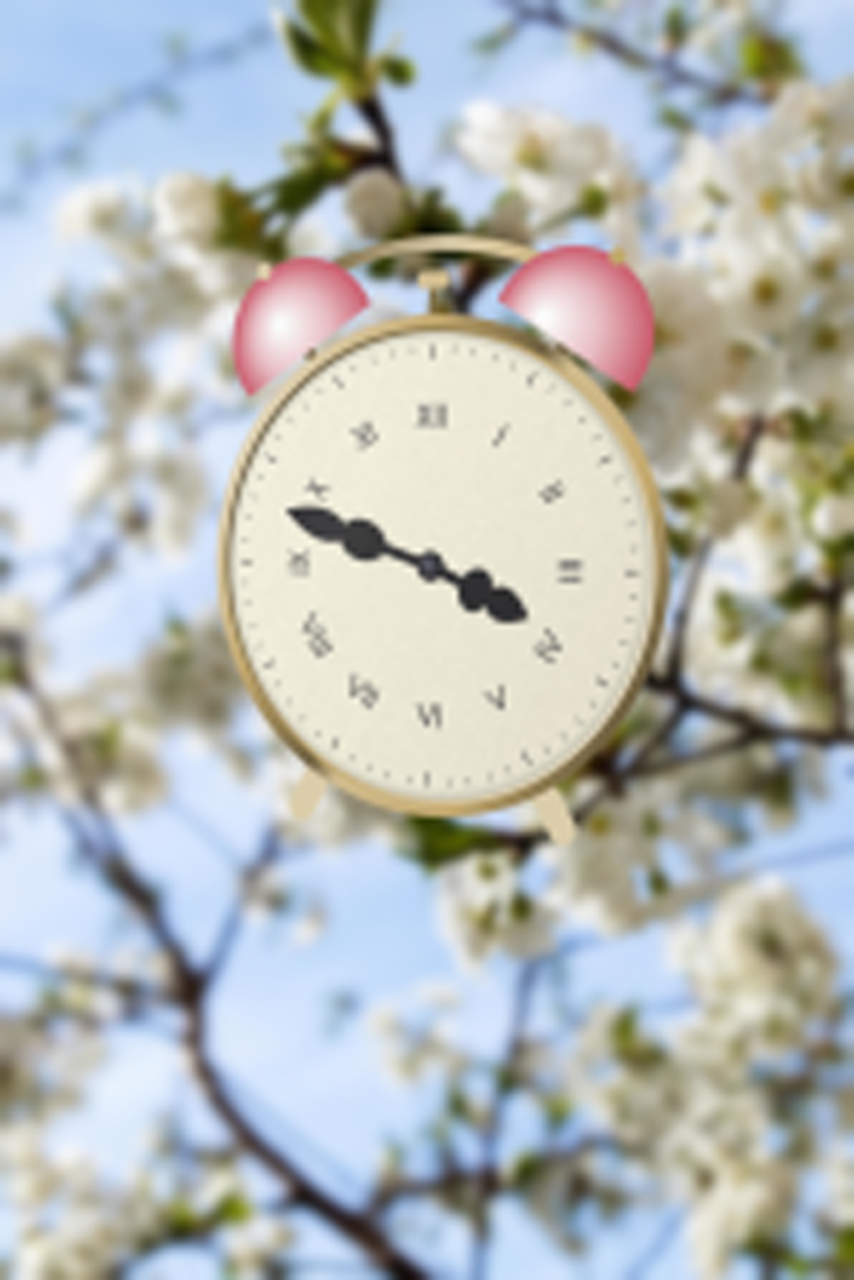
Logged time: 3:48
